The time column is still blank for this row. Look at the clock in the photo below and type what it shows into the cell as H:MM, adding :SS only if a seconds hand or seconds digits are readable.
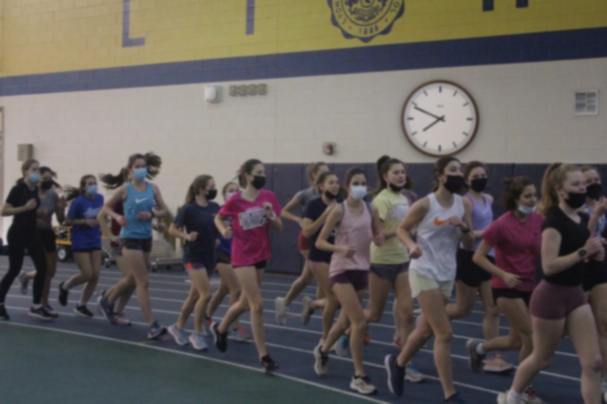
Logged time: 7:49
